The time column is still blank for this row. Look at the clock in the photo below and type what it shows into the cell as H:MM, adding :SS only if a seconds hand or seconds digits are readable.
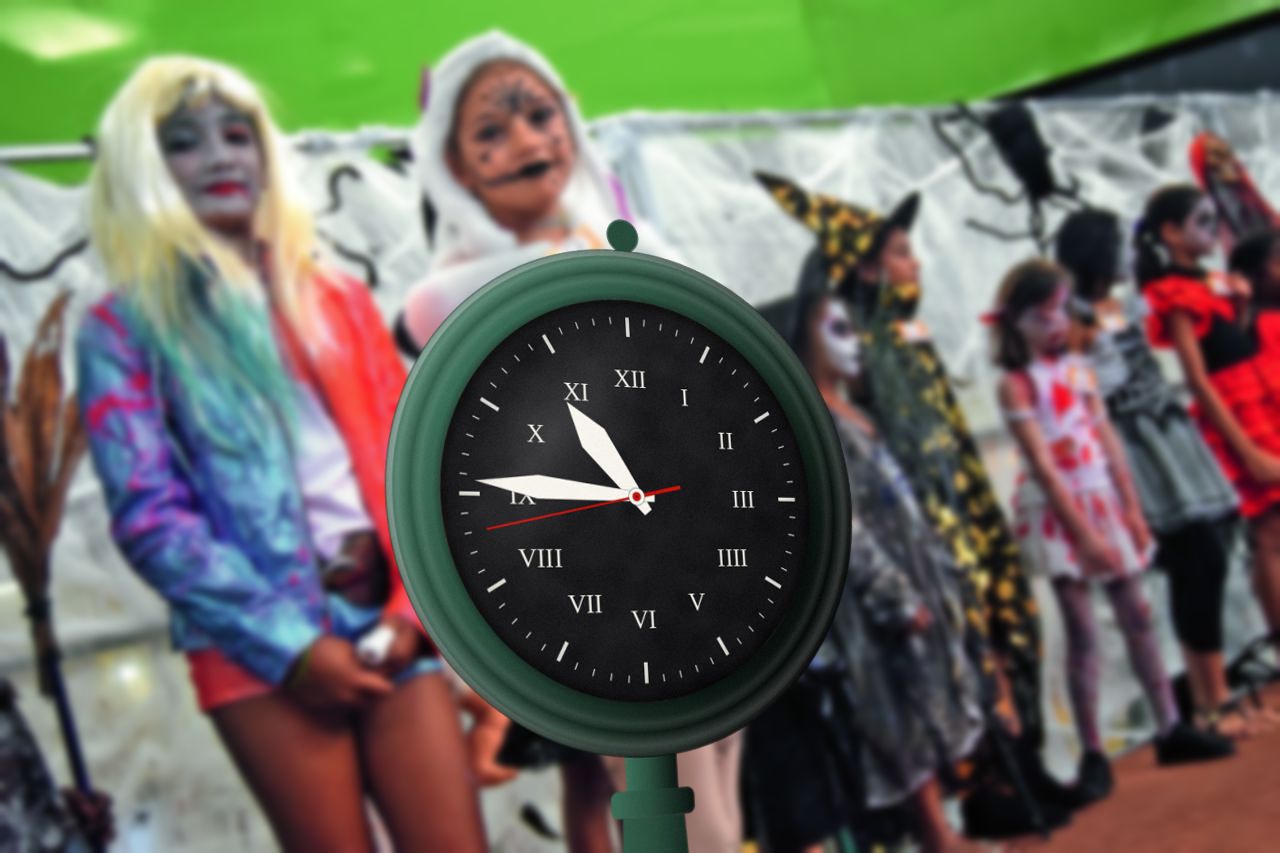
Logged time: 10:45:43
